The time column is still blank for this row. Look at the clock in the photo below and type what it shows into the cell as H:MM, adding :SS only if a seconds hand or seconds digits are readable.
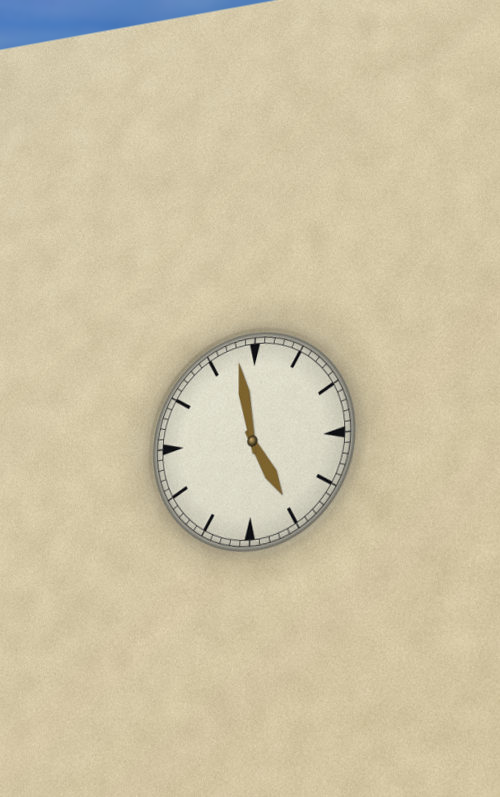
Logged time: 4:58
